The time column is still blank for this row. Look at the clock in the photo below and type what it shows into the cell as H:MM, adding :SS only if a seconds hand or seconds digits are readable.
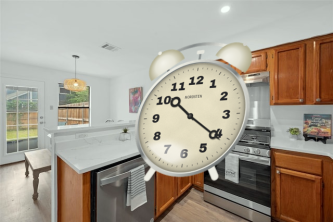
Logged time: 10:21
